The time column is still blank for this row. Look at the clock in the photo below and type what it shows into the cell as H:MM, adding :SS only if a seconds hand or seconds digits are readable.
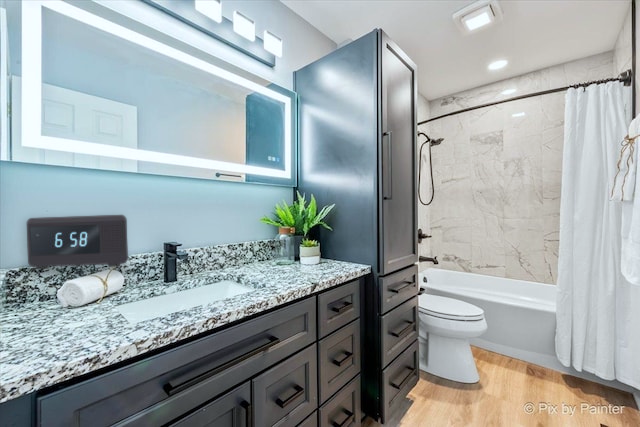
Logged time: 6:58
